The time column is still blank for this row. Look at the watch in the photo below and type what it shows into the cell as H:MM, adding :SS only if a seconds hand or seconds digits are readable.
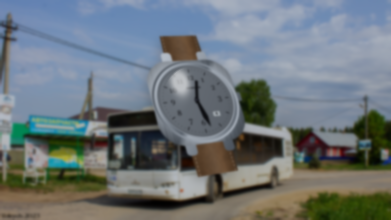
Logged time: 12:28
